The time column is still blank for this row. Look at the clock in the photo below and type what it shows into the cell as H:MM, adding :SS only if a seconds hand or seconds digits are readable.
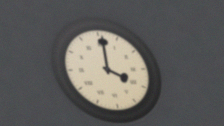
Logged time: 4:01
